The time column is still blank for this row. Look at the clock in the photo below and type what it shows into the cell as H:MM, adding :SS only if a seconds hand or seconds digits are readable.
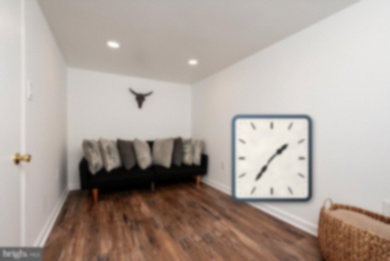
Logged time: 1:36
